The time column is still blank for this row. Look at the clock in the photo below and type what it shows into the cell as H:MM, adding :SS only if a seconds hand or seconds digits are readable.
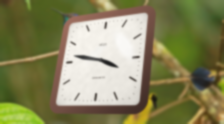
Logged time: 3:47
